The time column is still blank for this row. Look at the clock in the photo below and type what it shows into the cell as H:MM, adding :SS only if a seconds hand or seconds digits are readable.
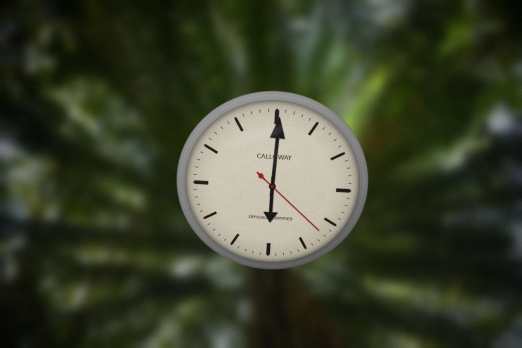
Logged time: 6:00:22
